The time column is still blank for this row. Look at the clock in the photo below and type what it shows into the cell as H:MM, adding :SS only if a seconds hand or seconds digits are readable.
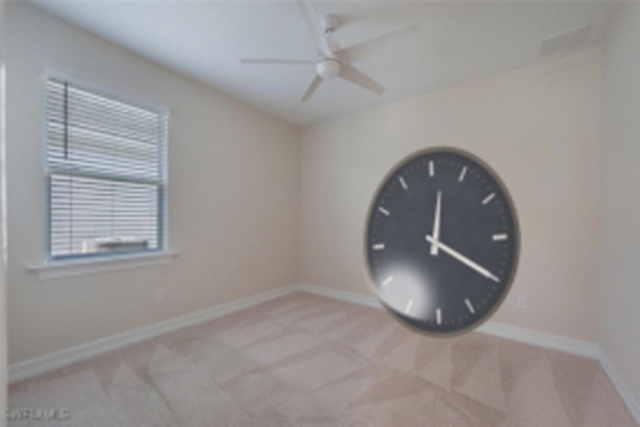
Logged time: 12:20
